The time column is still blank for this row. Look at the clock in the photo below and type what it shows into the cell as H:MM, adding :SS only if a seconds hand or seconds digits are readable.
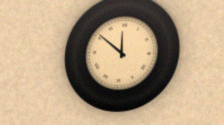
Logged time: 11:51
